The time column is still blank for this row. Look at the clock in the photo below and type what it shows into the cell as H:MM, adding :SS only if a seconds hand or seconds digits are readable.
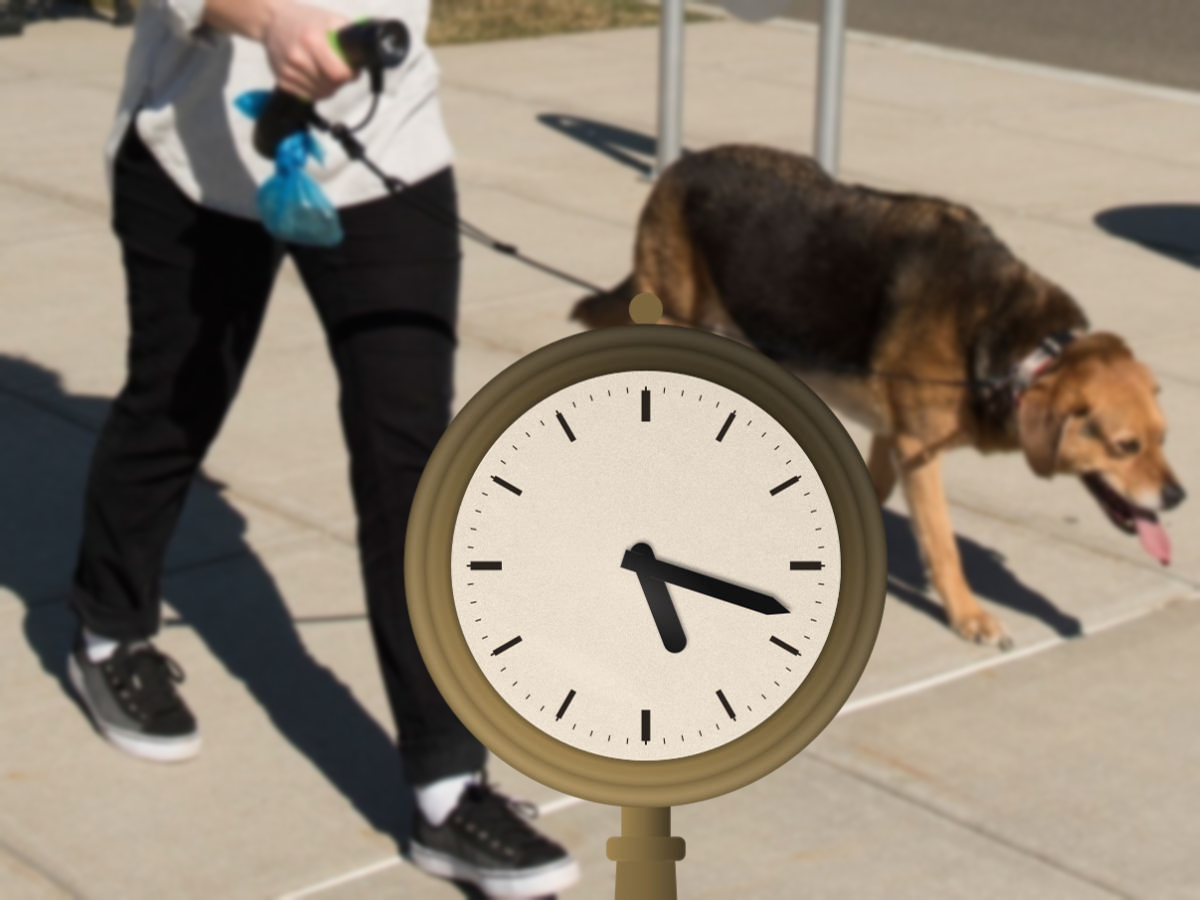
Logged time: 5:18
